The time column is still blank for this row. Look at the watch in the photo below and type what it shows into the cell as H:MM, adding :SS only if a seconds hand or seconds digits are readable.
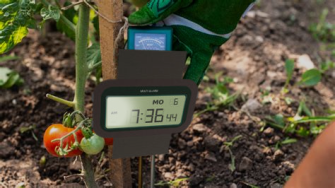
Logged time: 7:36:44
